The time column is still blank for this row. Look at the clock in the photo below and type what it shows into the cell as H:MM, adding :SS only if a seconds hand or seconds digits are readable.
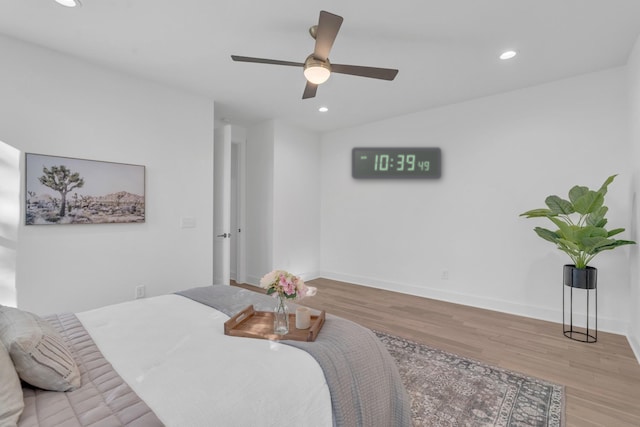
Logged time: 10:39
